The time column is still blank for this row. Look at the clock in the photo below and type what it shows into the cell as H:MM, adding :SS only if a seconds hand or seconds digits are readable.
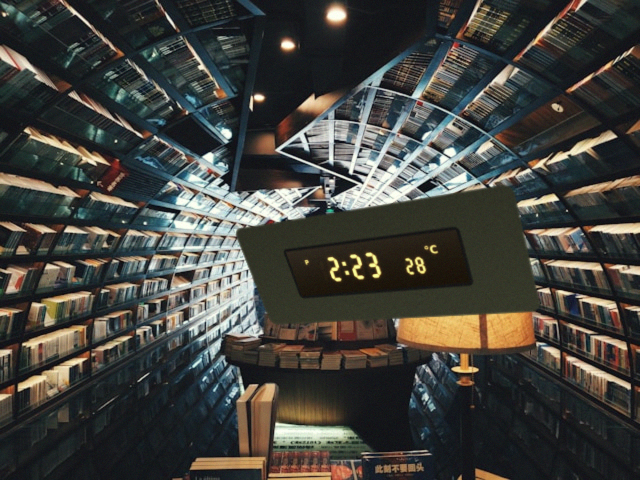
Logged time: 2:23
